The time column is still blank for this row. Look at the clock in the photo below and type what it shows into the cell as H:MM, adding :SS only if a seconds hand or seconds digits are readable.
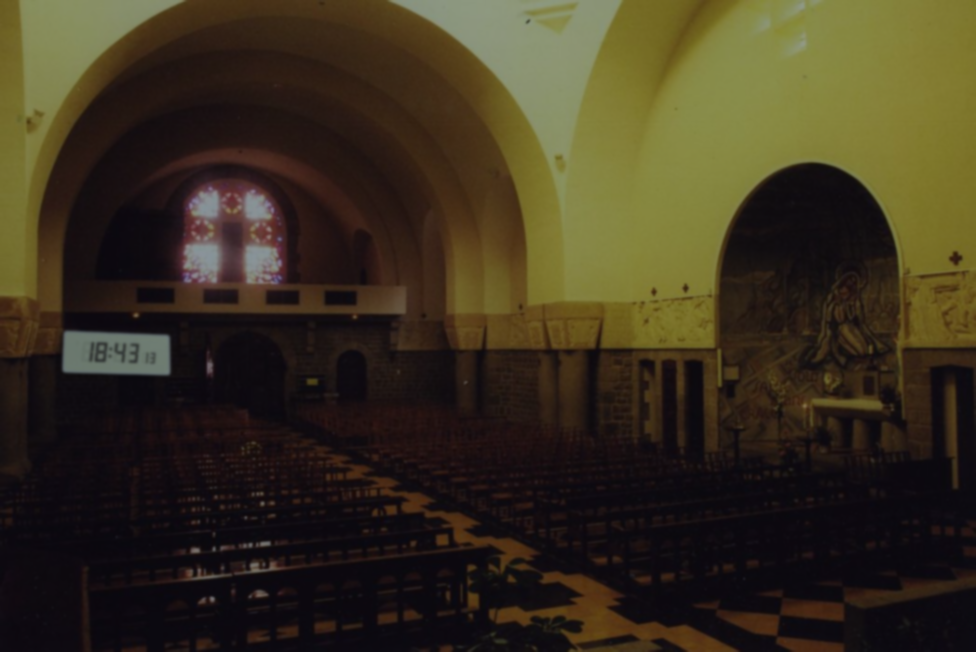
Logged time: 18:43
